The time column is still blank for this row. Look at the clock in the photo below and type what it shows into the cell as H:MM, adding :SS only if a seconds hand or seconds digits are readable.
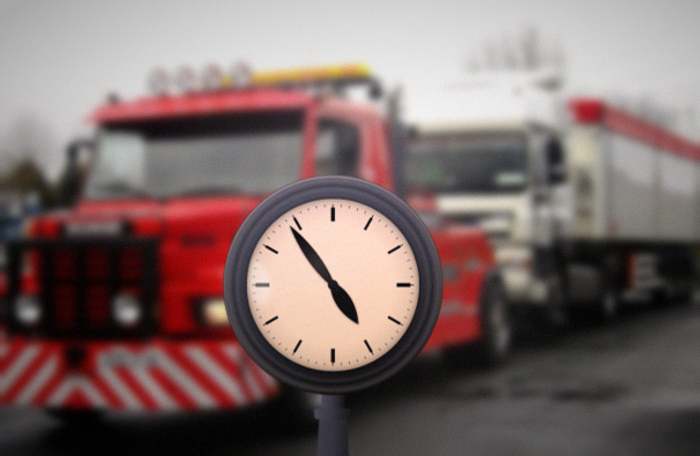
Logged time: 4:54
